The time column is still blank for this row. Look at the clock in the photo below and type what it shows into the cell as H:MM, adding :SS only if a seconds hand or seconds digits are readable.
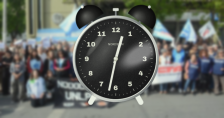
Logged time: 12:32
